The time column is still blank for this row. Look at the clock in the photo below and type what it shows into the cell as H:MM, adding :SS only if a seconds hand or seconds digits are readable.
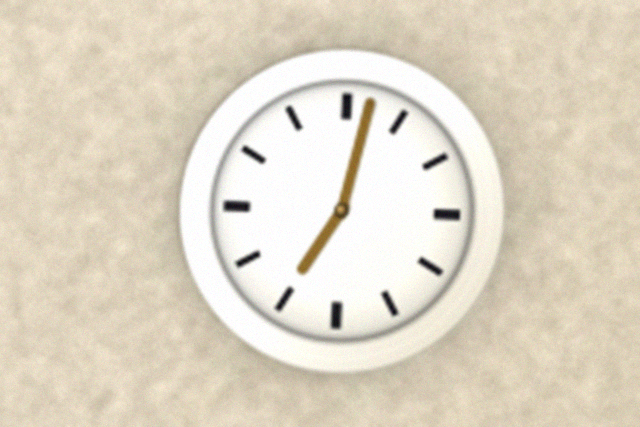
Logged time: 7:02
